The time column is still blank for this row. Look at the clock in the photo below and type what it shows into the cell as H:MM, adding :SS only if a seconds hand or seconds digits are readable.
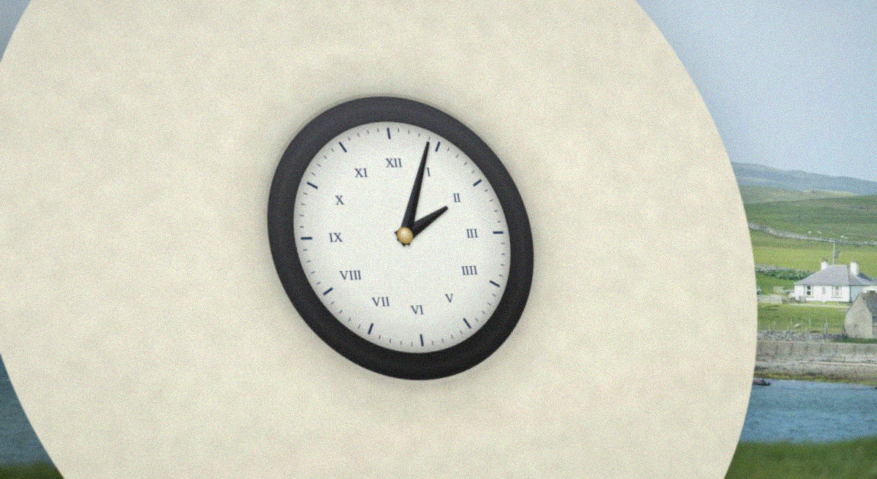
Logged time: 2:04
